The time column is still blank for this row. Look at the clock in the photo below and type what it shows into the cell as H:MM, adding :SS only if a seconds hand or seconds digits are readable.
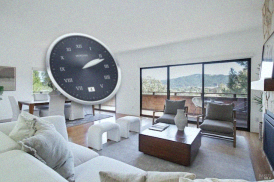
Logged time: 2:12
